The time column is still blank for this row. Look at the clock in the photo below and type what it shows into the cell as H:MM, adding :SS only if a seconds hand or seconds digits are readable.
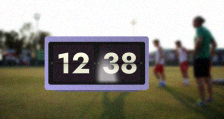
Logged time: 12:38
